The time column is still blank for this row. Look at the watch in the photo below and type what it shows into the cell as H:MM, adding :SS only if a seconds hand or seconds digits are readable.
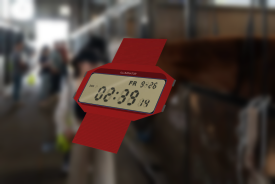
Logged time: 2:39:14
